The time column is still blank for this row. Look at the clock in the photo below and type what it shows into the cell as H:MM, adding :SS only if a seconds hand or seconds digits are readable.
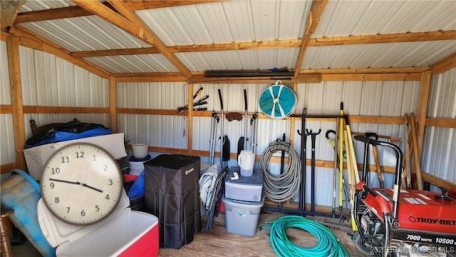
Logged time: 3:47
